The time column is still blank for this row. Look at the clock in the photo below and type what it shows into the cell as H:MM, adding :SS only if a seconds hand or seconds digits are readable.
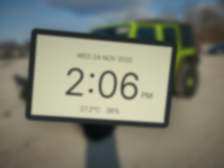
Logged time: 2:06
